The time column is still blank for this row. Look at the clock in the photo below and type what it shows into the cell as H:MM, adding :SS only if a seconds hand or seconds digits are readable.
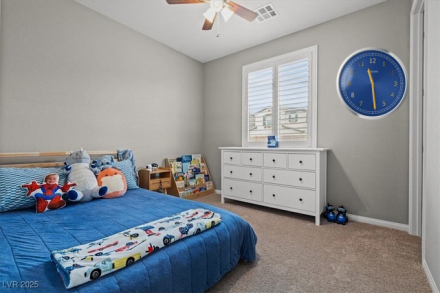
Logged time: 11:29
